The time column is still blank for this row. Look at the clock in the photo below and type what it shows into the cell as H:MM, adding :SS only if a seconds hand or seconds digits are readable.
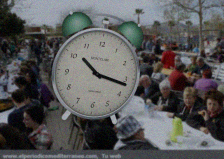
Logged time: 10:17
